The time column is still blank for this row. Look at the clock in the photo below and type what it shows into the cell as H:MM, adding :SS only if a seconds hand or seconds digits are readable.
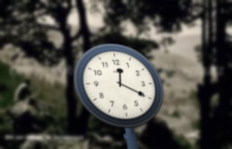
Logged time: 12:20
